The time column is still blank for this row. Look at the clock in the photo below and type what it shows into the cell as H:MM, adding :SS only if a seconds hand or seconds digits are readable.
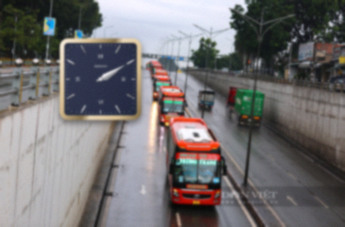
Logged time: 2:10
